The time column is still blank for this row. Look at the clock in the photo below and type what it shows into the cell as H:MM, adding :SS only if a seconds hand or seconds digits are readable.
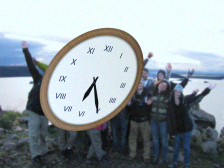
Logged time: 6:25
